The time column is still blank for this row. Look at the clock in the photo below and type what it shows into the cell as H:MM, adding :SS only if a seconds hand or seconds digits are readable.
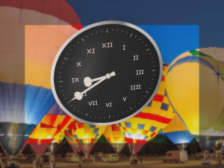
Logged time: 8:40
